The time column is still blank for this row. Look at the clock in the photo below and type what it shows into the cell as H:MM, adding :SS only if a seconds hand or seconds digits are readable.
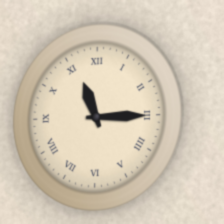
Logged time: 11:15
